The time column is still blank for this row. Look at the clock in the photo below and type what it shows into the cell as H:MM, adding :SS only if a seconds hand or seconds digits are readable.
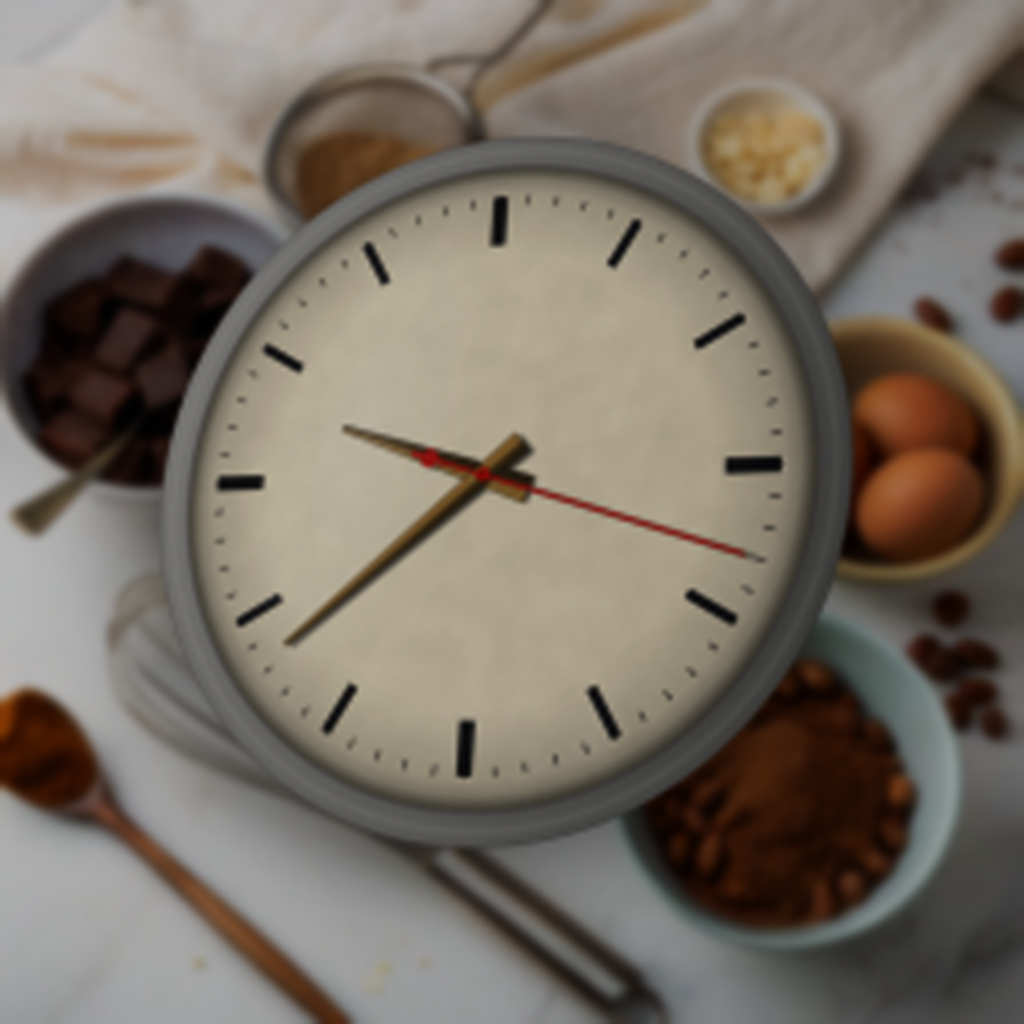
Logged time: 9:38:18
